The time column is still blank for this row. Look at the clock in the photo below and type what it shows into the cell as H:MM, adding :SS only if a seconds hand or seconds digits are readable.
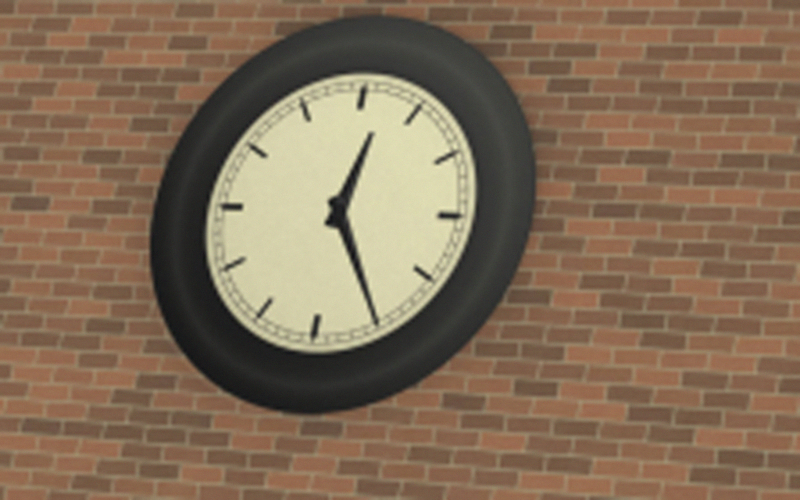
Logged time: 12:25
